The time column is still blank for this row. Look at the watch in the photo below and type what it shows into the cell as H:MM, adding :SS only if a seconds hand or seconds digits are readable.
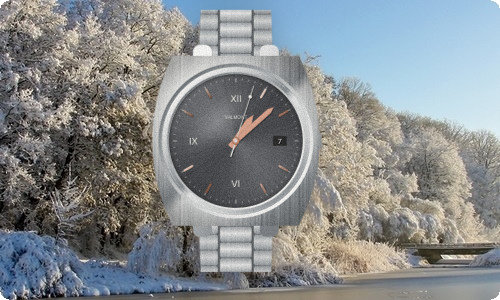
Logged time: 1:08:03
